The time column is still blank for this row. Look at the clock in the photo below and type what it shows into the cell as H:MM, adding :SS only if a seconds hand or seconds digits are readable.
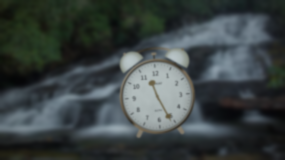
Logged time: 11:26
